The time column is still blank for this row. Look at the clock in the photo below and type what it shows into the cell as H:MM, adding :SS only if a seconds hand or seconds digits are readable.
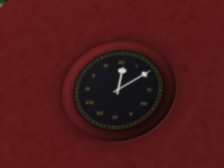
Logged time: 12:09
